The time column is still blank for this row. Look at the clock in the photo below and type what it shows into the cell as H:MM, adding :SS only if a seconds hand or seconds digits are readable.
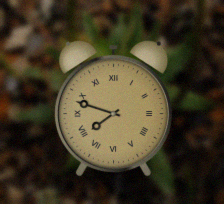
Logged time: 7:48
